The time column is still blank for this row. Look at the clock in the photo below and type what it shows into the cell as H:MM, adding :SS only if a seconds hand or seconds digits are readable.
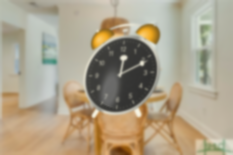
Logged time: 12:11
